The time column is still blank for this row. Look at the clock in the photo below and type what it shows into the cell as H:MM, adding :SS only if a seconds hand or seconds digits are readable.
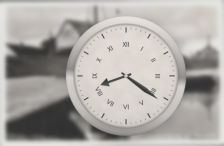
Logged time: 8:21
